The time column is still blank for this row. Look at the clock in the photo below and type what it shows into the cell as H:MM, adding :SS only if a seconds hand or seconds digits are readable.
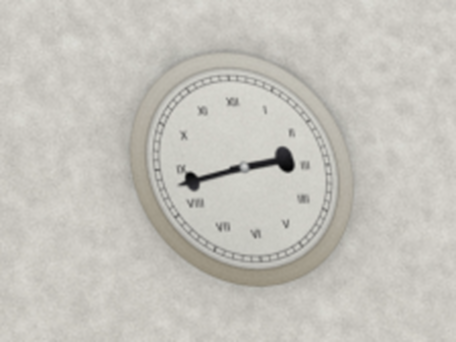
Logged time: 2:43
